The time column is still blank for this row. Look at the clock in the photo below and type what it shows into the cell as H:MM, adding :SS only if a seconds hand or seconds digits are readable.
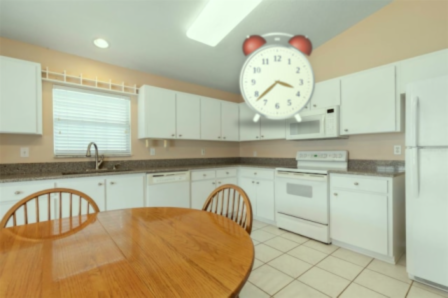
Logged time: 3:38
